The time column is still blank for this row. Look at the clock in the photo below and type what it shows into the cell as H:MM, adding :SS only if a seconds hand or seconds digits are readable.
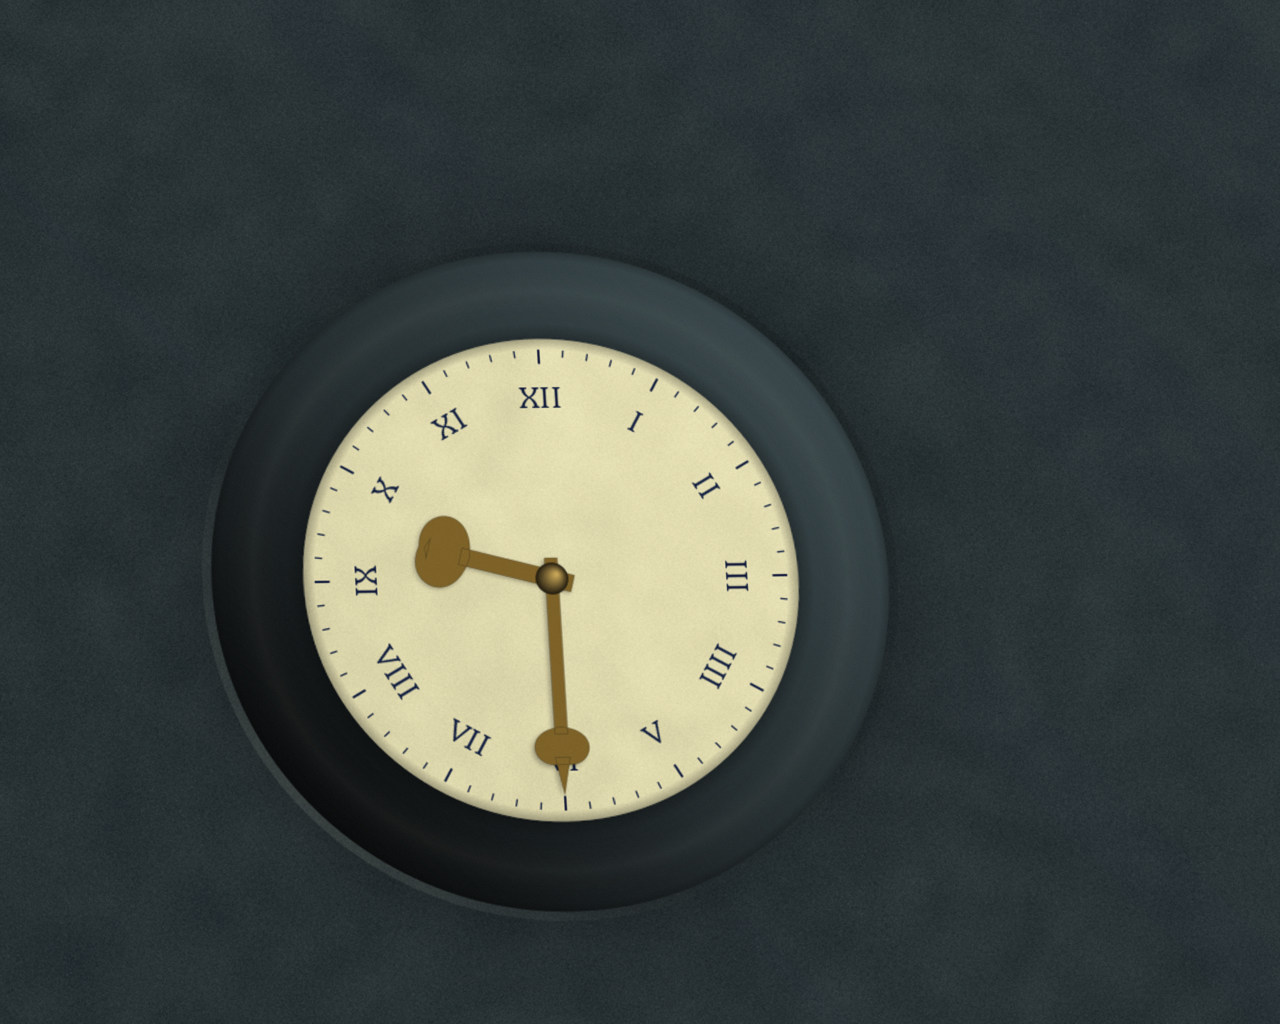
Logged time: 9:30
